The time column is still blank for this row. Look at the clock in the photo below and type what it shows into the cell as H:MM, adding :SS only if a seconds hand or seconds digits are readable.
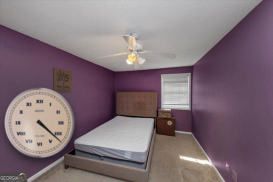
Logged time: 4:22
